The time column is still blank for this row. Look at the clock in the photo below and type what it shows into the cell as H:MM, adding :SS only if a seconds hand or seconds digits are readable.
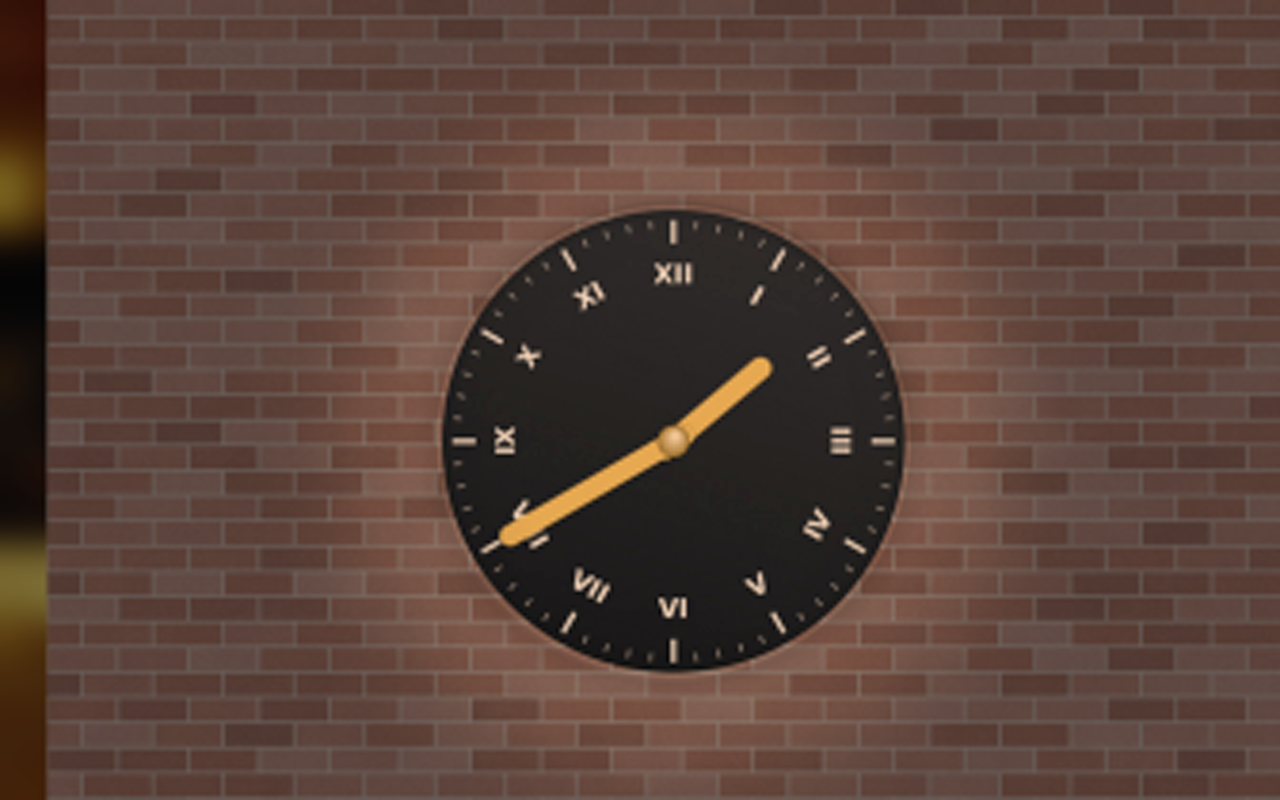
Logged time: 1:40
